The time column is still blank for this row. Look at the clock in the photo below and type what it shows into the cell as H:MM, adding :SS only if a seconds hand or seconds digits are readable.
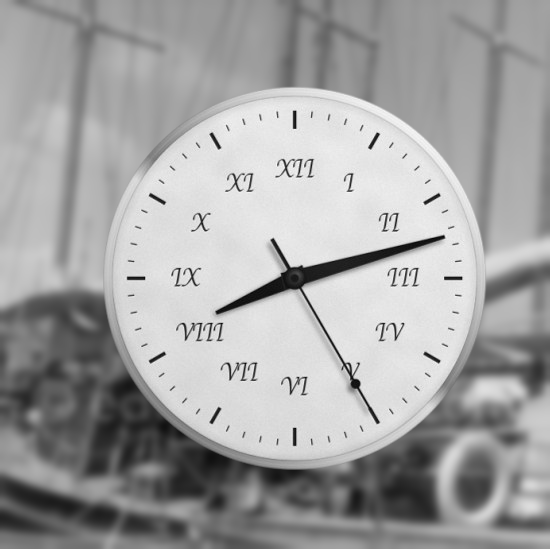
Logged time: 8:12:25
